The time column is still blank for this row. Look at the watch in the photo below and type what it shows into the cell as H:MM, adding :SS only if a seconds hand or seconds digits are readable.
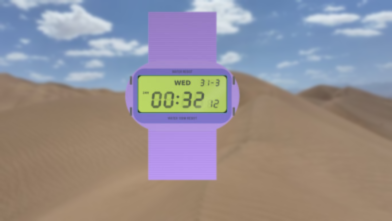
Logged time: 0:32
